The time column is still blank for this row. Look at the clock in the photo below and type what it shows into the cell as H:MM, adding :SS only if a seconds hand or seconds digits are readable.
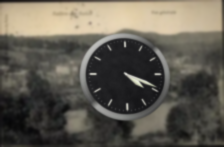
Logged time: 4:19
